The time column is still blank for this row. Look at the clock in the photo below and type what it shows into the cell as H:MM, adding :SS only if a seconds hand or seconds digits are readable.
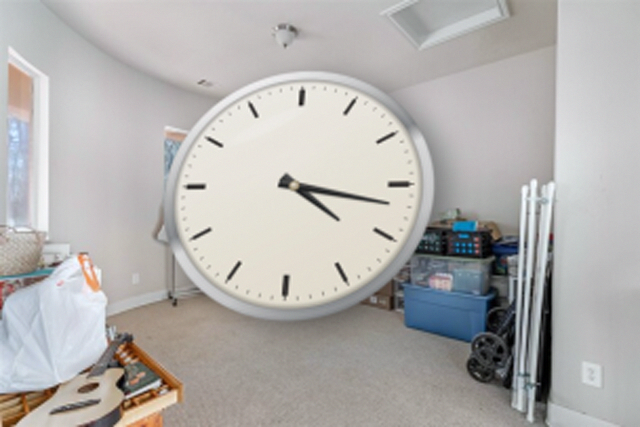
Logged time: 4:17
